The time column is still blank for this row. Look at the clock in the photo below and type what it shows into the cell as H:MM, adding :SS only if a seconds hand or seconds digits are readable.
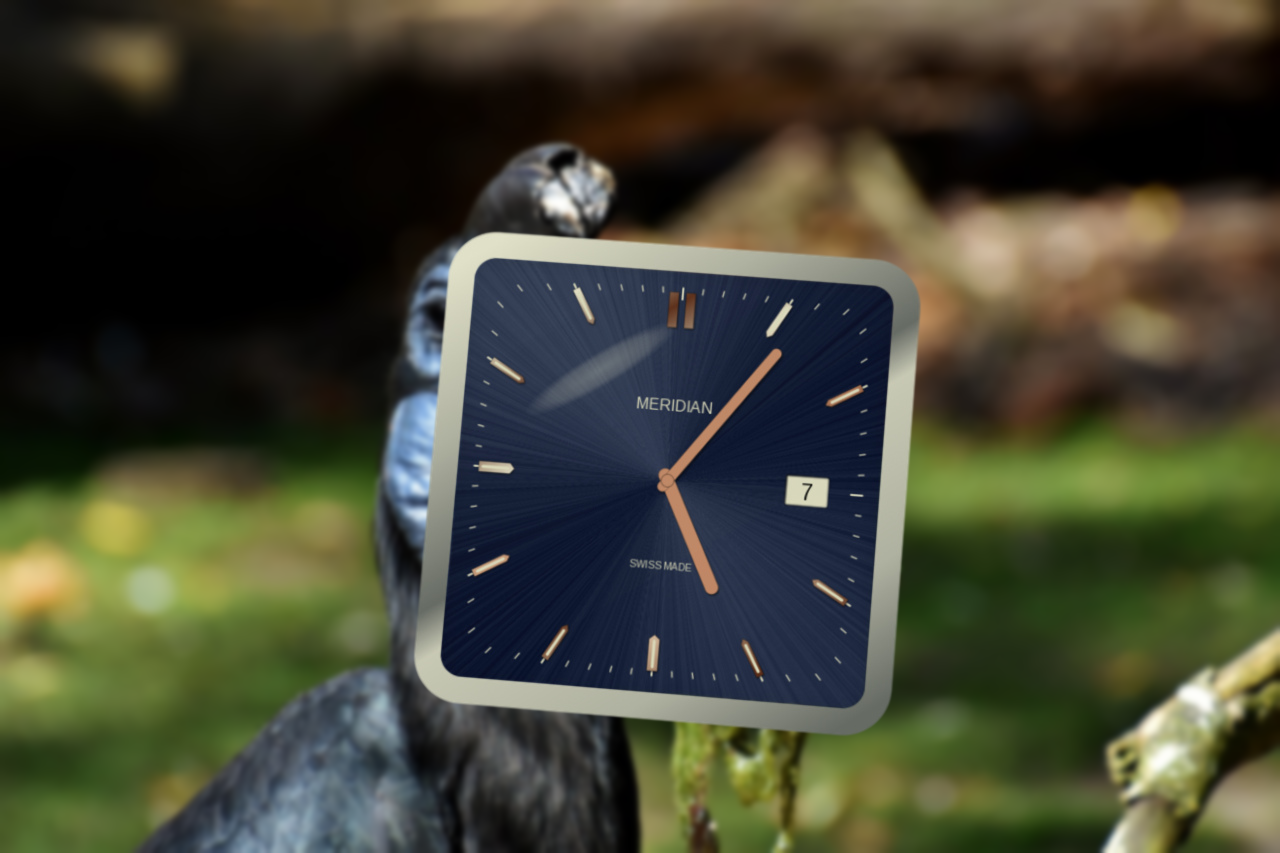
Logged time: 5:06
